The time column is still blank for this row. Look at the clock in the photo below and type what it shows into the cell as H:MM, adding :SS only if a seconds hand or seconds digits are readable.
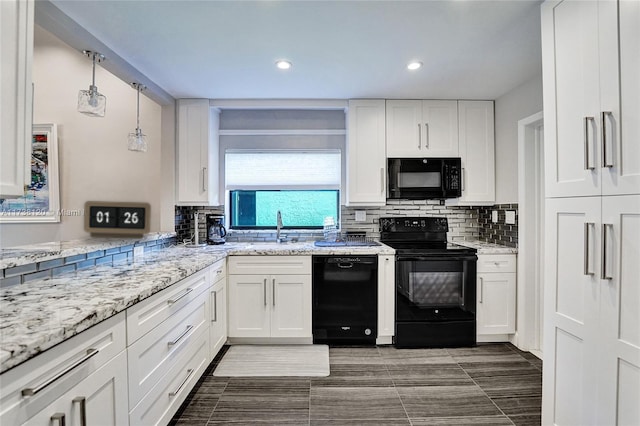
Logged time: 1:26
